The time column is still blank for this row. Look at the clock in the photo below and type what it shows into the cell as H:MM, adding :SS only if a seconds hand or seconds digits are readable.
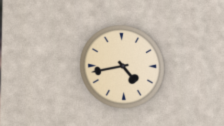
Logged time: 4:43
